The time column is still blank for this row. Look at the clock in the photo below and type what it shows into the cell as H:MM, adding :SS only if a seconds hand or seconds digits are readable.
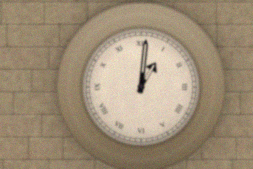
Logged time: 1:01
